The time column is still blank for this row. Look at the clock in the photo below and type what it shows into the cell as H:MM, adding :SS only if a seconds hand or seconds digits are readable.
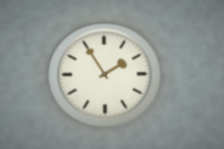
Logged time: 1:55
